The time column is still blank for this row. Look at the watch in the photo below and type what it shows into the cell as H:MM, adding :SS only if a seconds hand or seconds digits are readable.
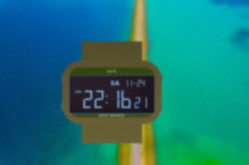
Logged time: 22:16:21
